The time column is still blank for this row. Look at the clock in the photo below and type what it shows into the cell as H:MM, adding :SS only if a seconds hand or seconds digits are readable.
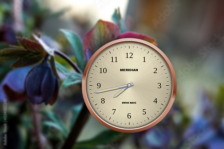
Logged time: 7:43
